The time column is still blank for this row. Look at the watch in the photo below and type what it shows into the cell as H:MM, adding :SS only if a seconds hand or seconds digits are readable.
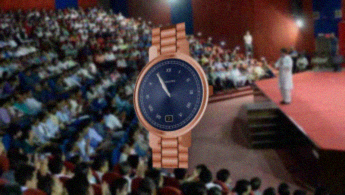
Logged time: 10:55
